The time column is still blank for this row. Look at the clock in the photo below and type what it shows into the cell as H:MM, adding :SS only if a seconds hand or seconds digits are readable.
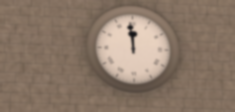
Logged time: 11:59
